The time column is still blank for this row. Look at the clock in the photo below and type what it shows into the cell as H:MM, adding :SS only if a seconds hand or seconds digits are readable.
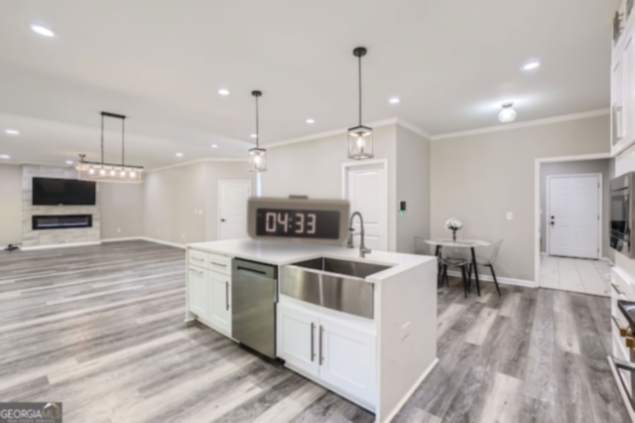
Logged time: 4:33
